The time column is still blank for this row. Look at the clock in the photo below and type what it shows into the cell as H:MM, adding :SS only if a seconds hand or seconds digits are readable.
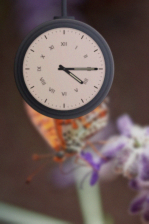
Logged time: 4:15
